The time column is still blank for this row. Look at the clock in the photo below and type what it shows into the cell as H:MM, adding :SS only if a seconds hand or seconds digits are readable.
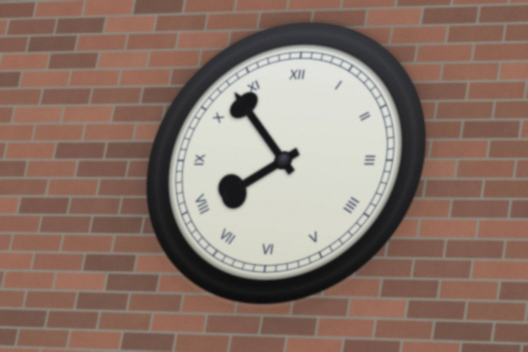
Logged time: 7:53
